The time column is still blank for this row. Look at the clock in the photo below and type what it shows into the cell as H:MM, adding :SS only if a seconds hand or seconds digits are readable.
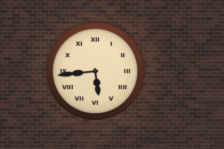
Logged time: 5:44
